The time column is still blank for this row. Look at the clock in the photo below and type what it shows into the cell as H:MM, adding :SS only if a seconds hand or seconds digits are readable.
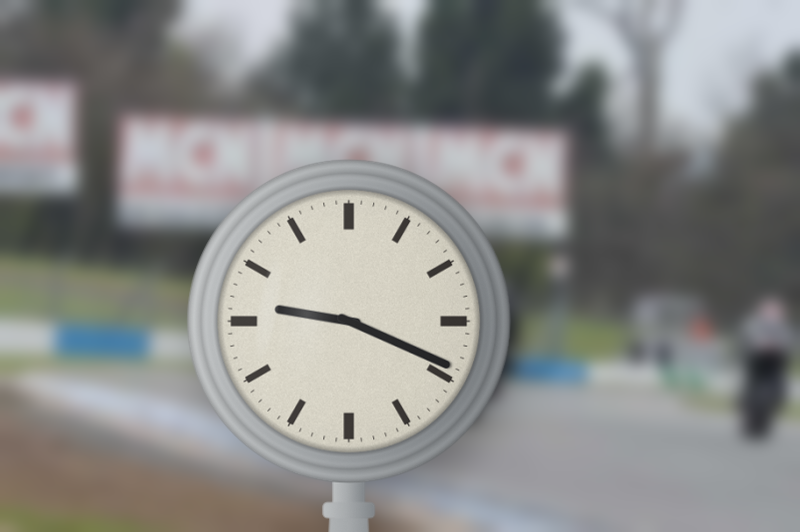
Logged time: 9:19
